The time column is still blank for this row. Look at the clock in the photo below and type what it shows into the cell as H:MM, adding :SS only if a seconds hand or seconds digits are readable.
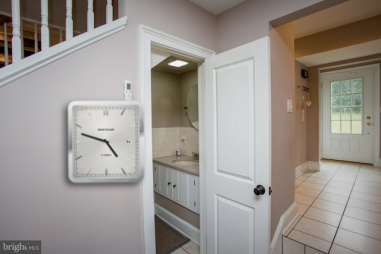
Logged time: 4:48
